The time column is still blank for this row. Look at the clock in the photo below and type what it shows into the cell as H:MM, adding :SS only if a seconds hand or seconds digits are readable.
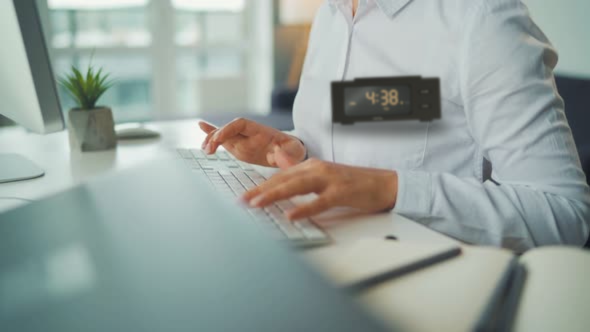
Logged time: 4:38
